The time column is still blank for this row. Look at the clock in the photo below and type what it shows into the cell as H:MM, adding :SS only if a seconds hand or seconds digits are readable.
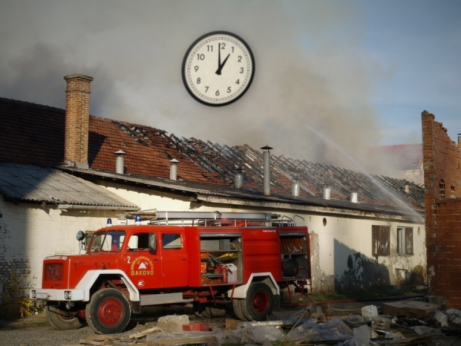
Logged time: 12:59
